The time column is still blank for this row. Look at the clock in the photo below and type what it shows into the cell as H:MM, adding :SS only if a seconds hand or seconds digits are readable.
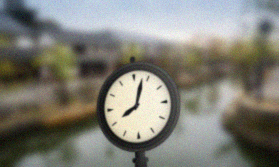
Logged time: 8:03
